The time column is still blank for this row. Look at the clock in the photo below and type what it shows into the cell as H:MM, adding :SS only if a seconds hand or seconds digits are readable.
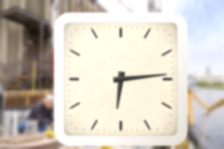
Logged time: 6:14
